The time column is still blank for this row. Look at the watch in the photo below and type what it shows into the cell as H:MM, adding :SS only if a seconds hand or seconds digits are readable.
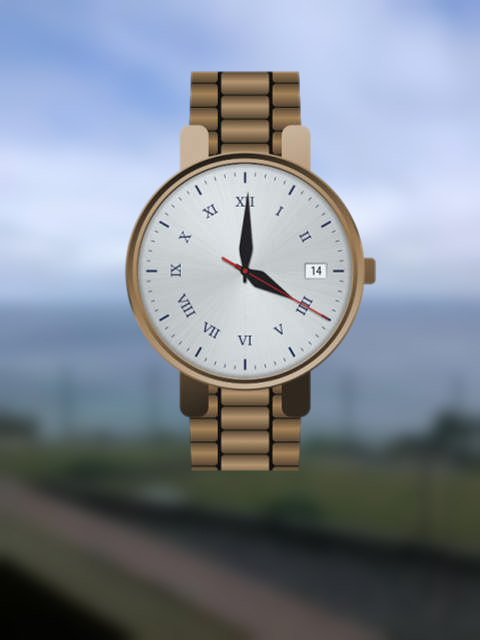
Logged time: 4:00:20
